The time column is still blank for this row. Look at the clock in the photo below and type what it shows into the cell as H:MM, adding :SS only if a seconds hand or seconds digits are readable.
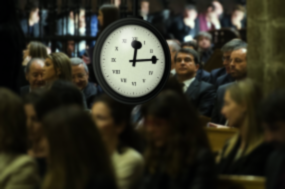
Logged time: 12:14
